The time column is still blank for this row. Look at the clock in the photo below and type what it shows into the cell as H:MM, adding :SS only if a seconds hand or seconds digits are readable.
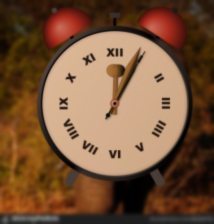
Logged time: 12:04:05
